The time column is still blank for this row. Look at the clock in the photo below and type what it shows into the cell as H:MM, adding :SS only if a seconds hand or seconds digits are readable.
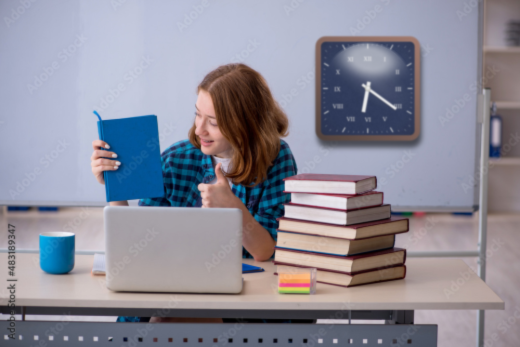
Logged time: 6:21
